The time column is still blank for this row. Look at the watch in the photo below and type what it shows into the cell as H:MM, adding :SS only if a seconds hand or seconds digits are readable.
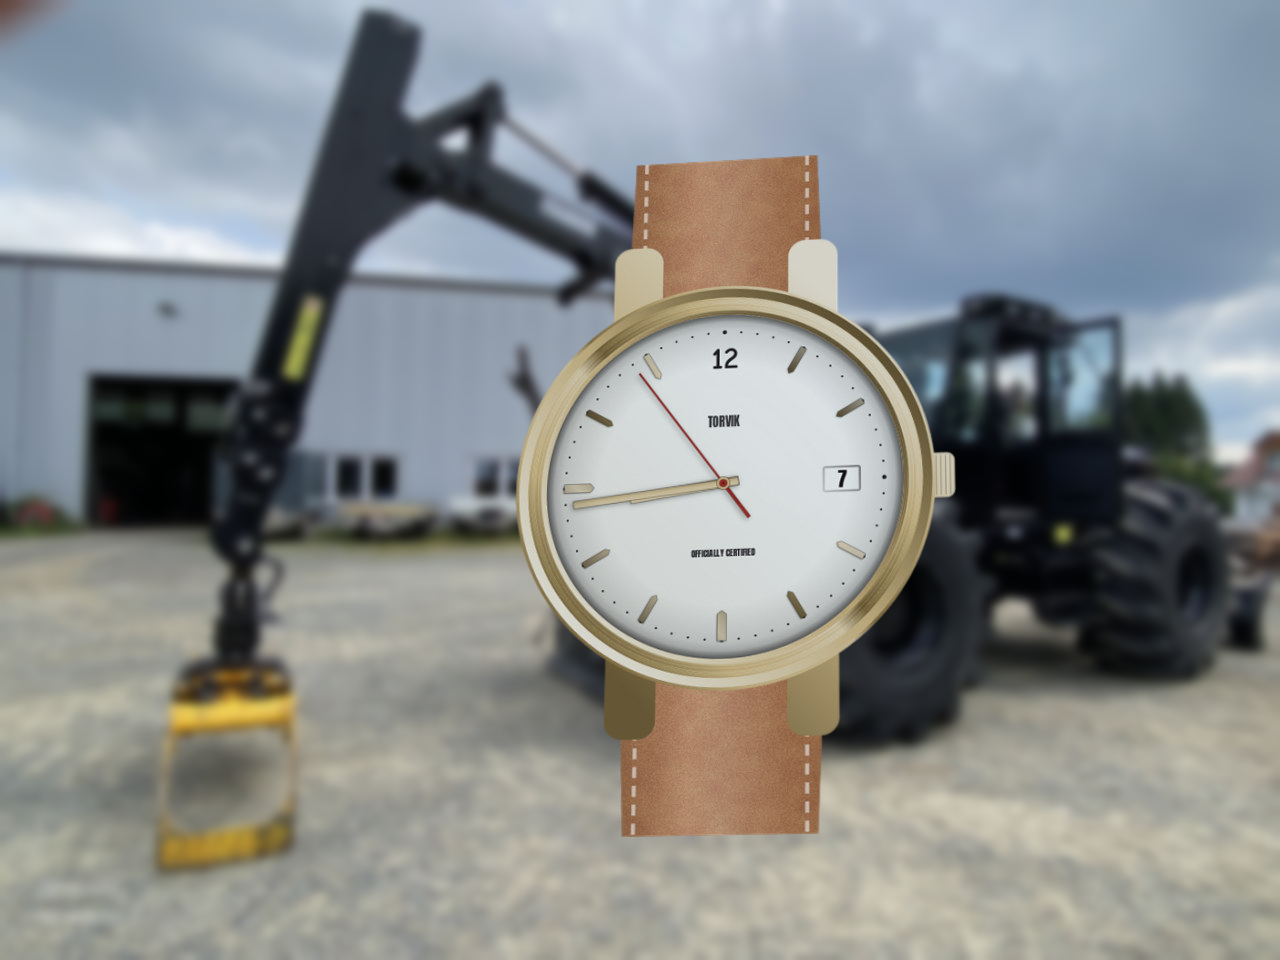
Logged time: 8:43:54
